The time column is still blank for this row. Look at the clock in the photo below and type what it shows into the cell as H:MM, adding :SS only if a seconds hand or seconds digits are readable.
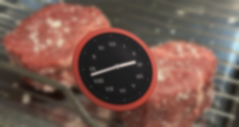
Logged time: 2:43
